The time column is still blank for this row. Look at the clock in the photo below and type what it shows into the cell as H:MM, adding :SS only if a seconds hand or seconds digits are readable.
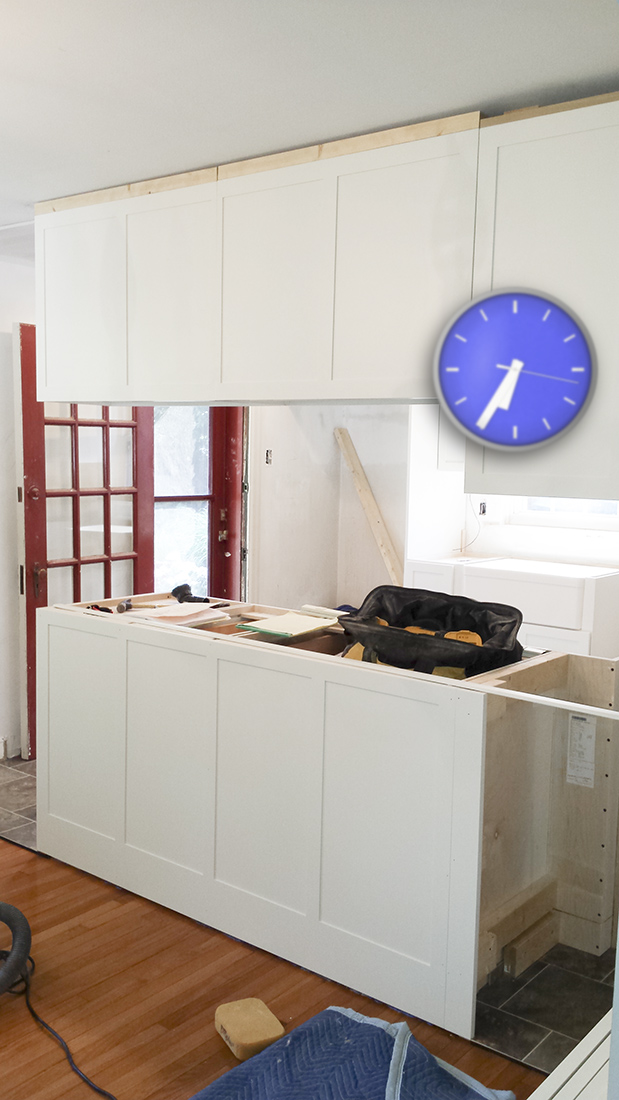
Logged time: 6:35:17
